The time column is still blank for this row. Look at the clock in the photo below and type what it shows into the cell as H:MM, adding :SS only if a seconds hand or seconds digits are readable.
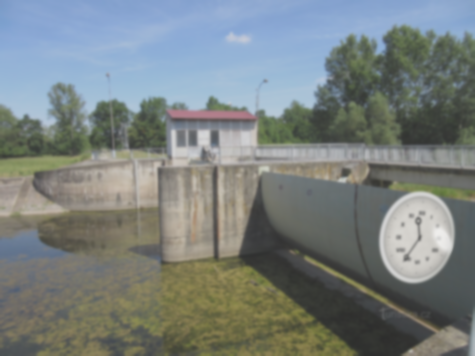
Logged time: 11:36
